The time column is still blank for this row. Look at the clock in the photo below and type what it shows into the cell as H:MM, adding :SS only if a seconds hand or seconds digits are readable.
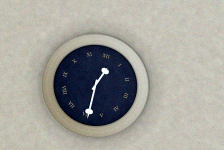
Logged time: 12:29
